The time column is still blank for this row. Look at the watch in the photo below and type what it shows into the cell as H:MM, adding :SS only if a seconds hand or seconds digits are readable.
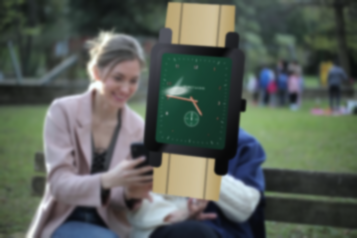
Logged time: 4:46
